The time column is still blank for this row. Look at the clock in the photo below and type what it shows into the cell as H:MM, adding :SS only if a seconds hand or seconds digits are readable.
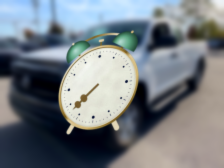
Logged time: 7:38
